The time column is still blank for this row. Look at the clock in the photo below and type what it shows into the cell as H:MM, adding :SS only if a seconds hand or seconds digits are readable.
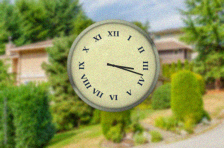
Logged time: 3:18
